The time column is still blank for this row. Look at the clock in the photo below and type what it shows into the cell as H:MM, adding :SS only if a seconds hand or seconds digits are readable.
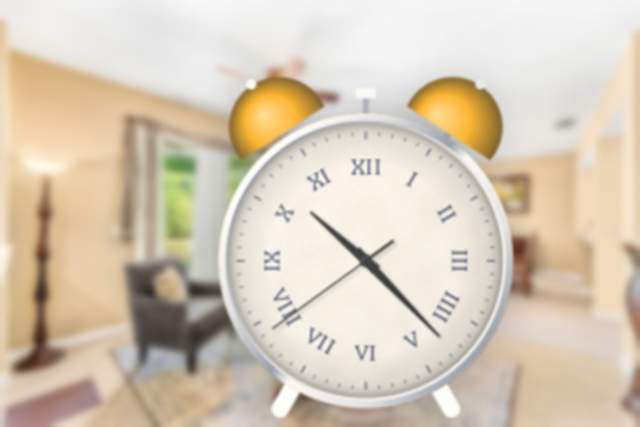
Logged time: 10:22:39
